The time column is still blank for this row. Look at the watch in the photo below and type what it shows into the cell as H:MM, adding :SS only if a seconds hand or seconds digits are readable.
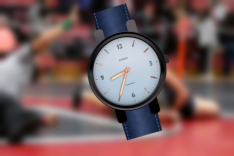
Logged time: 8:35
